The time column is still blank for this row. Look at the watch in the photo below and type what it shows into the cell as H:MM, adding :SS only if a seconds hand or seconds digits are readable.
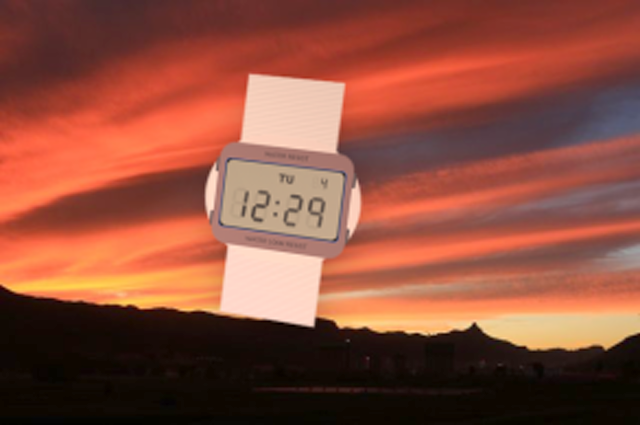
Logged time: 12:29
